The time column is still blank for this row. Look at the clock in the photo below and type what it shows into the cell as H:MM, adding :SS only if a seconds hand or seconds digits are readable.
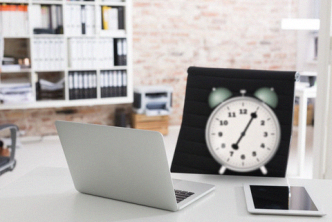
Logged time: 7:05
